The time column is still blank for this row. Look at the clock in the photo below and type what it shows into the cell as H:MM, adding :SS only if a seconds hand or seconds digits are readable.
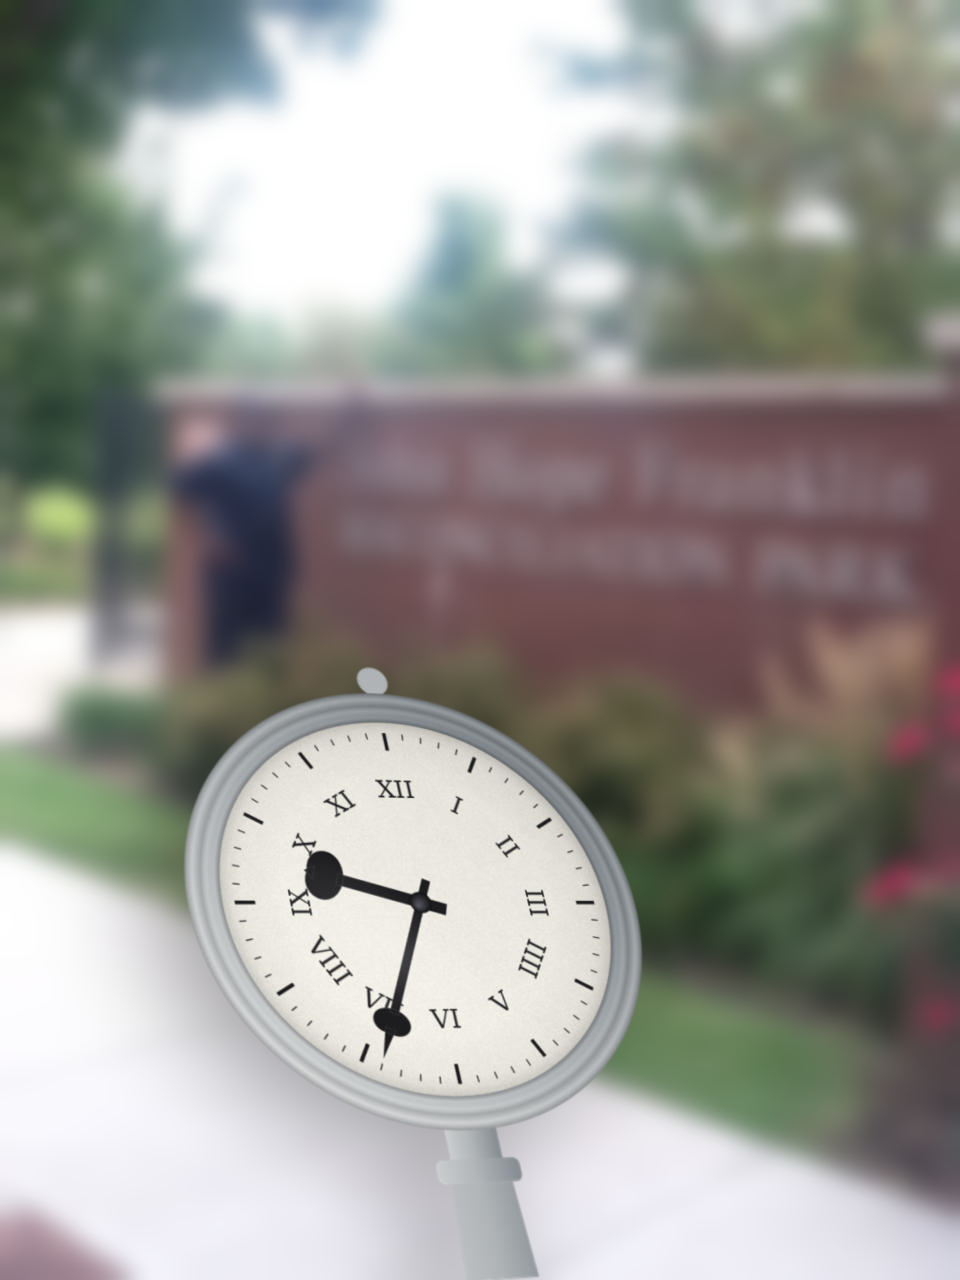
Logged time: 9:34
